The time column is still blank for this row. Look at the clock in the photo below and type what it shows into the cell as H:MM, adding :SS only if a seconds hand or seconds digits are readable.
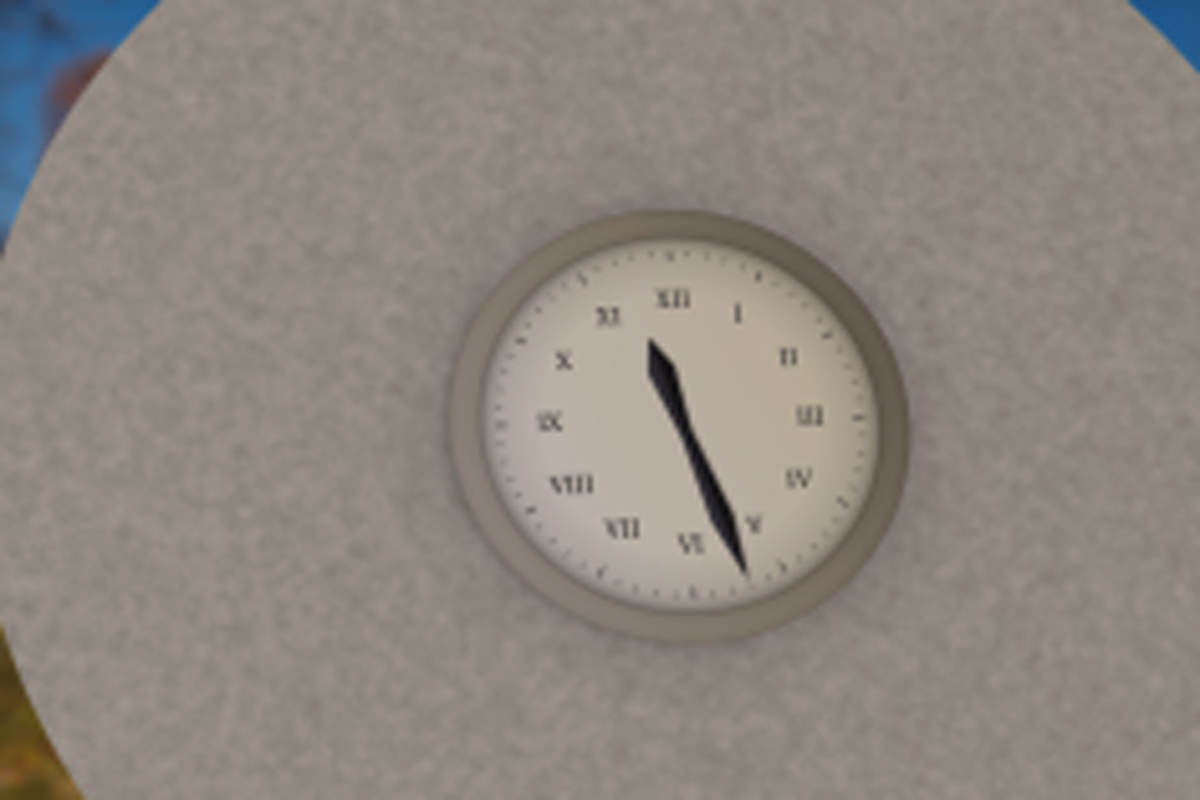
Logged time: 11:27
